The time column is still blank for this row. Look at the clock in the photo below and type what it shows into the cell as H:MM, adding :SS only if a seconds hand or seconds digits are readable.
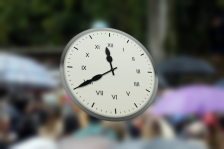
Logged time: 11:40
